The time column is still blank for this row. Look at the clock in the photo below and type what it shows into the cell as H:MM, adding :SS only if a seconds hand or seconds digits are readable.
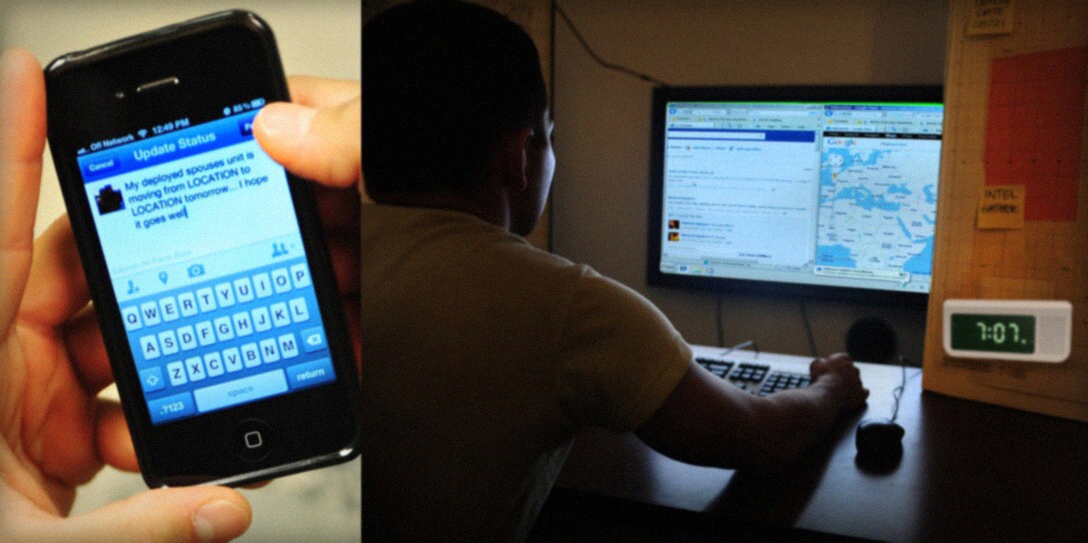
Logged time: 7:07
